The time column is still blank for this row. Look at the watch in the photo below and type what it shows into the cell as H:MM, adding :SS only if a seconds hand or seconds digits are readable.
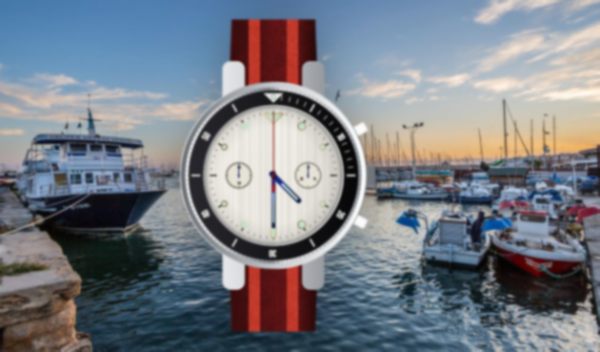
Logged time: 4:30
